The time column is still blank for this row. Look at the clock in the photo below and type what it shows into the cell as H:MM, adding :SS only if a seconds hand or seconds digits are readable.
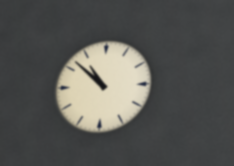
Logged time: 10:52
